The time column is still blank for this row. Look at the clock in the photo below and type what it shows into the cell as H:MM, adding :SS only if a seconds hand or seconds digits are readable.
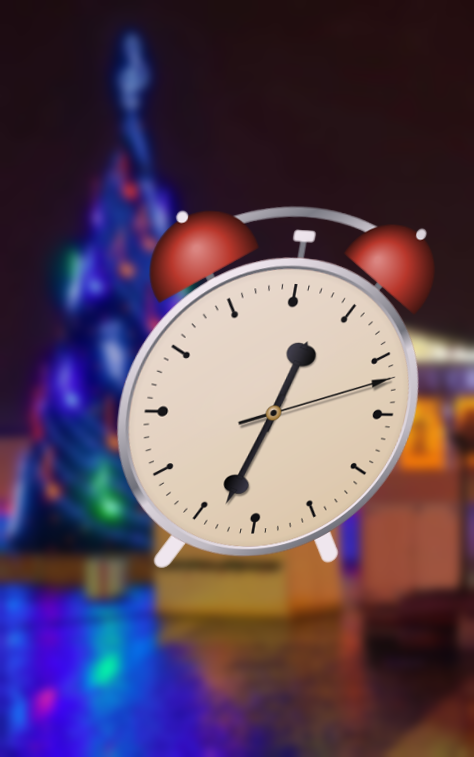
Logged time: 12:33:12
